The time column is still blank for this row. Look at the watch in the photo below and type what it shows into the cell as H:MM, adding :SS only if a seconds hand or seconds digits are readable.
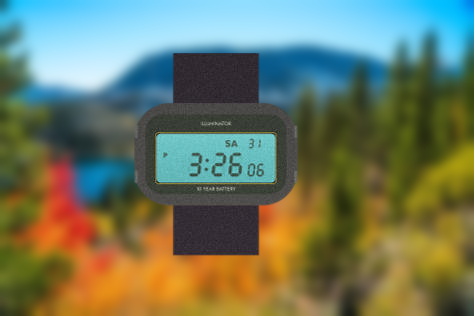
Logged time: 3:26:06
